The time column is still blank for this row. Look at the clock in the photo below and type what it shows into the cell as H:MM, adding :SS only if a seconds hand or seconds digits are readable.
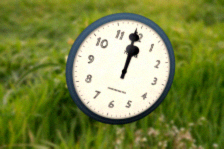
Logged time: 11:59
